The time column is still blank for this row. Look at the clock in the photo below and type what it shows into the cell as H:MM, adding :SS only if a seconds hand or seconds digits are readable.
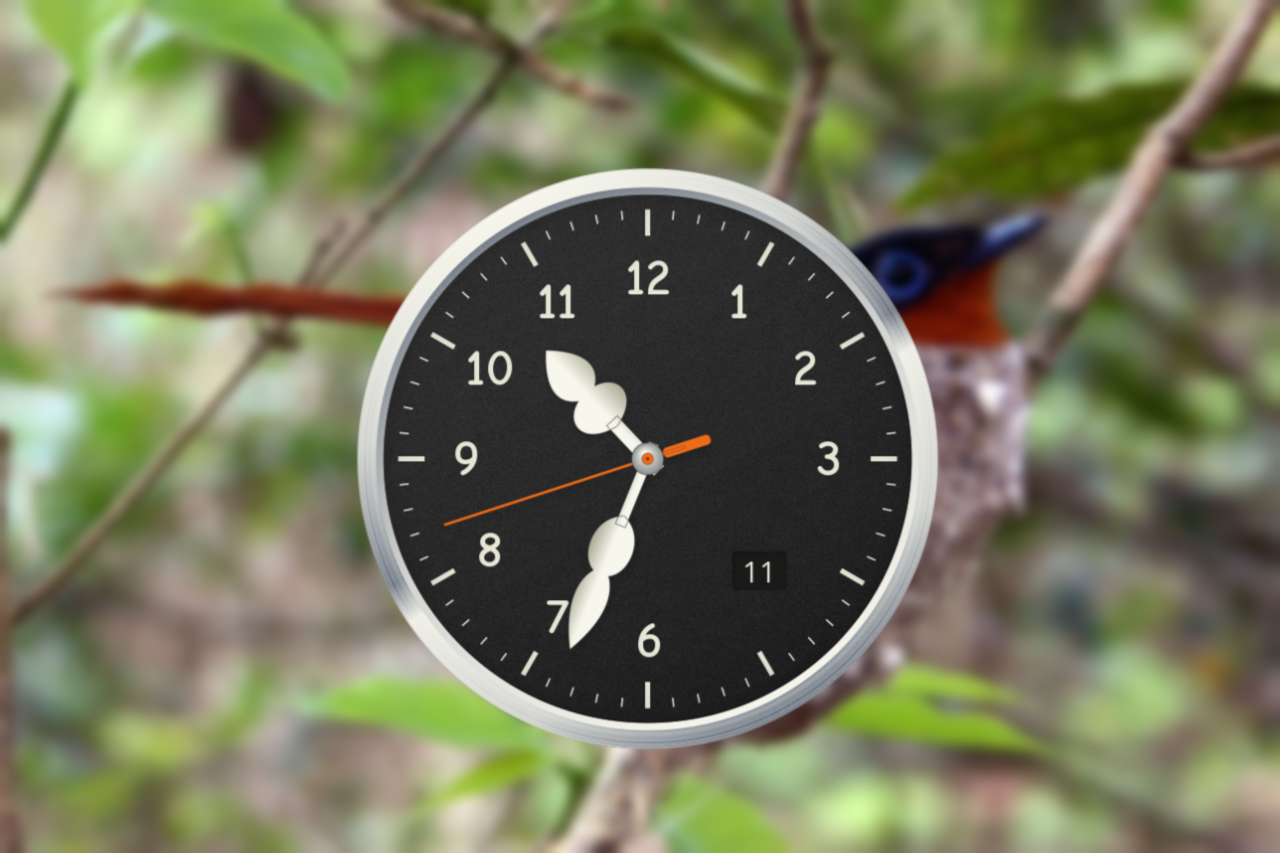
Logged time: 10:33:42
